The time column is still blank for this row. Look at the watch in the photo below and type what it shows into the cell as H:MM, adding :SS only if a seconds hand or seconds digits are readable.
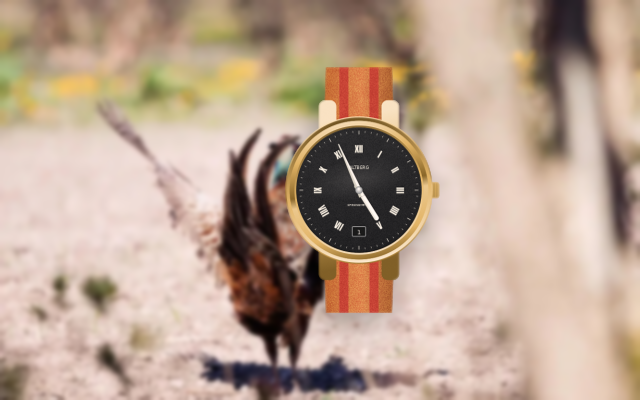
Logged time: 4:56
